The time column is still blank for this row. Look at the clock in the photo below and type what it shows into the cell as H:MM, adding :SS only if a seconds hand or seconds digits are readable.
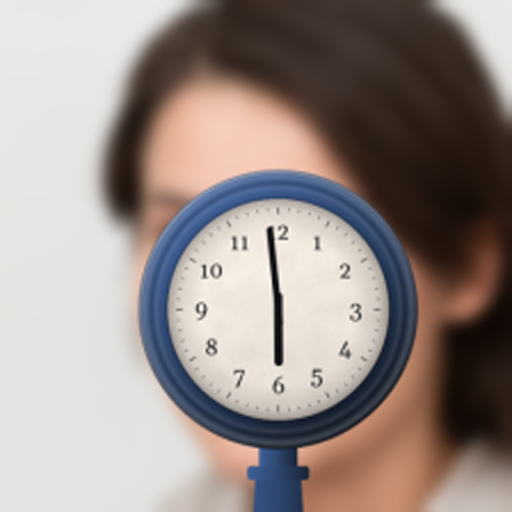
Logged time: 5:59
